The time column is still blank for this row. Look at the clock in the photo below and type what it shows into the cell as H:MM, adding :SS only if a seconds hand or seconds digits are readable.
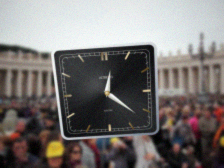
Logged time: 12:22
